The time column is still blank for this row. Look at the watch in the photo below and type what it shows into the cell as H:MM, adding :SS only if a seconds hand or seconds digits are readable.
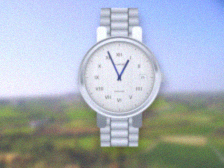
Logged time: 12:56
